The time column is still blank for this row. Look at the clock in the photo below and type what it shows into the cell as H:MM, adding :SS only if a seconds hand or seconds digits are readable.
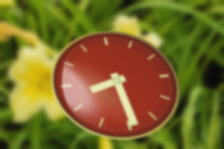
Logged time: 8:29
